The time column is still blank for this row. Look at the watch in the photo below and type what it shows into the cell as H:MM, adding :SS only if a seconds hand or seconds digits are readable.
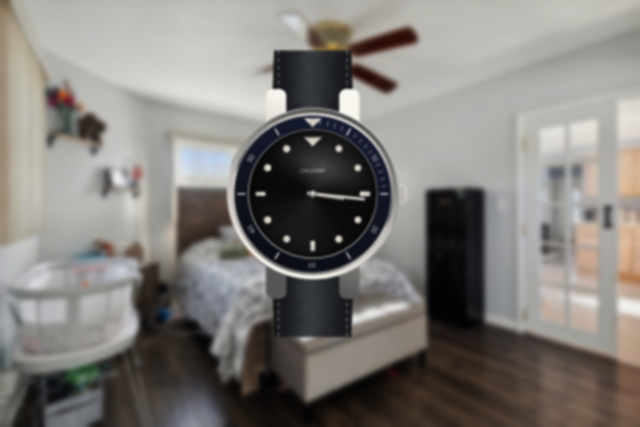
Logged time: 3:16
